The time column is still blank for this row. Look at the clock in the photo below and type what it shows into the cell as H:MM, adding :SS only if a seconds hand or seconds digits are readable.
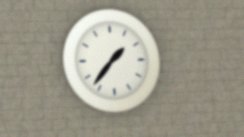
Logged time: 1:37
